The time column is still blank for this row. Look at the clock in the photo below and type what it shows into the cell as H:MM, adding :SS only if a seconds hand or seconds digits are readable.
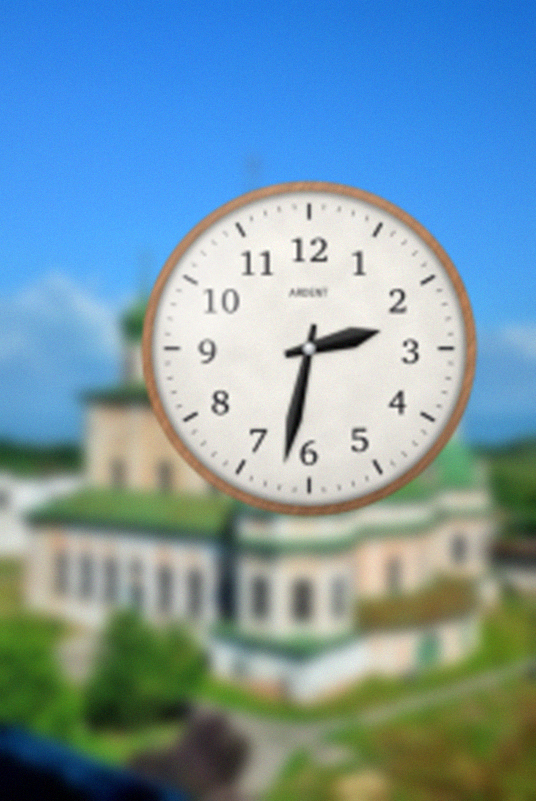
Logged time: 2:32
